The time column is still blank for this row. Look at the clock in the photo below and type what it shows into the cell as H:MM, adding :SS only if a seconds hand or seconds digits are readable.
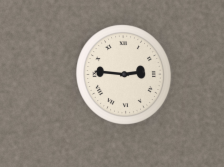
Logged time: 2:46
